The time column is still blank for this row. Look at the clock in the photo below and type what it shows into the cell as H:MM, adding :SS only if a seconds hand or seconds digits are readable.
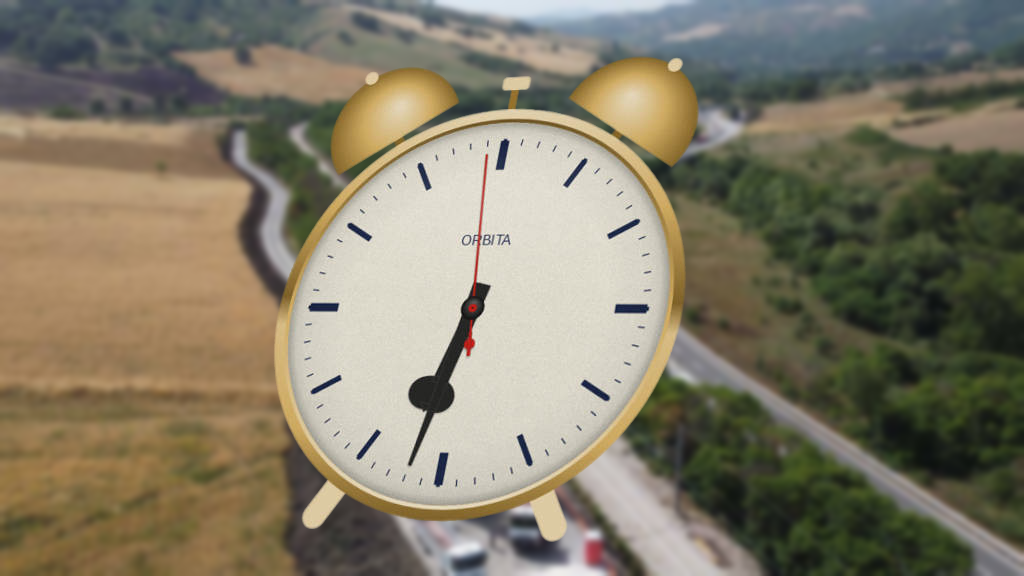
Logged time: 6:31:59
